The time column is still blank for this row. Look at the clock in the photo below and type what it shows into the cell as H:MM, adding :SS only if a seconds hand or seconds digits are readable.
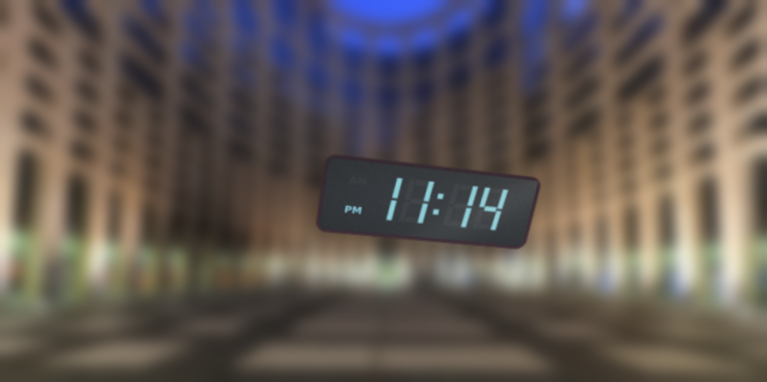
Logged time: 11:14
